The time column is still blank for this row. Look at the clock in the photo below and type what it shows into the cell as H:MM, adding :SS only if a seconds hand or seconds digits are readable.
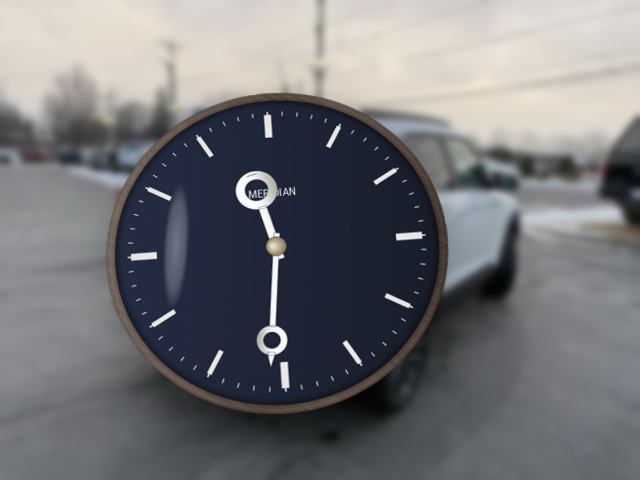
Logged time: 11:31
